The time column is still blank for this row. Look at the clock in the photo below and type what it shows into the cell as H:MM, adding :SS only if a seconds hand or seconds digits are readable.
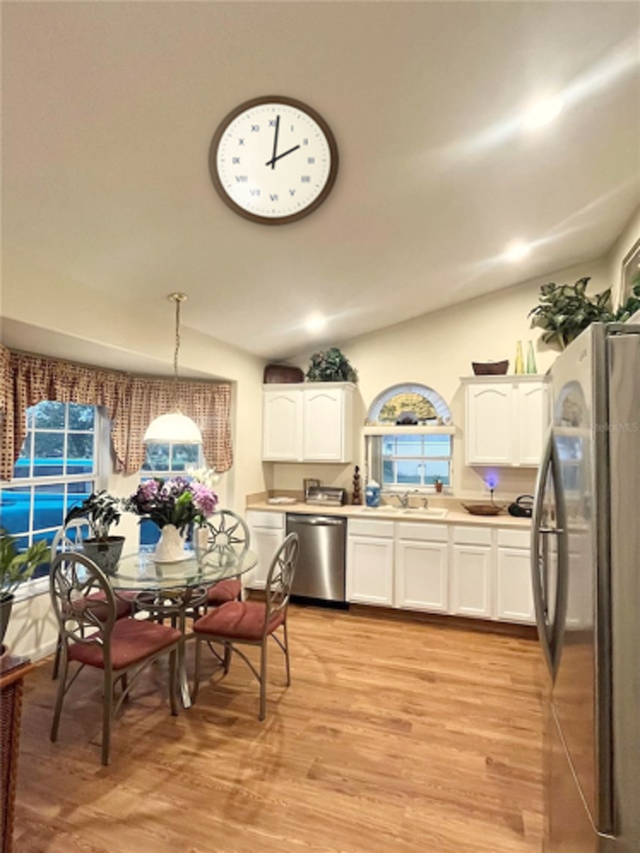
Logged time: 2:01
